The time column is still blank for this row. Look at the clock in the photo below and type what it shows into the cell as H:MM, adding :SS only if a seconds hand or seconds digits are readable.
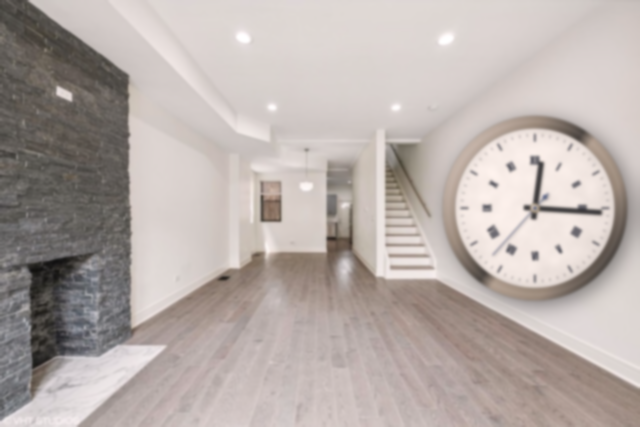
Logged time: 12:15:37
